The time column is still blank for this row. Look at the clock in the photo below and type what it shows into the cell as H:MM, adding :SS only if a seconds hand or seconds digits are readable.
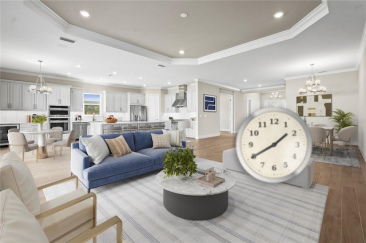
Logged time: 1:40
